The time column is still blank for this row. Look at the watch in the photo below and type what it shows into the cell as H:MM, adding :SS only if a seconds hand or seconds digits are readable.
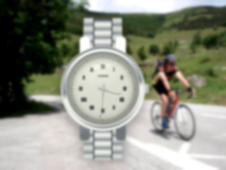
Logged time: 3:31
